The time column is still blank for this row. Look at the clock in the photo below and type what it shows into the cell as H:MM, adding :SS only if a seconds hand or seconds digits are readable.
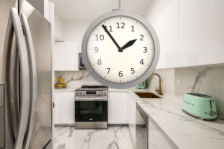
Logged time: 1:54
